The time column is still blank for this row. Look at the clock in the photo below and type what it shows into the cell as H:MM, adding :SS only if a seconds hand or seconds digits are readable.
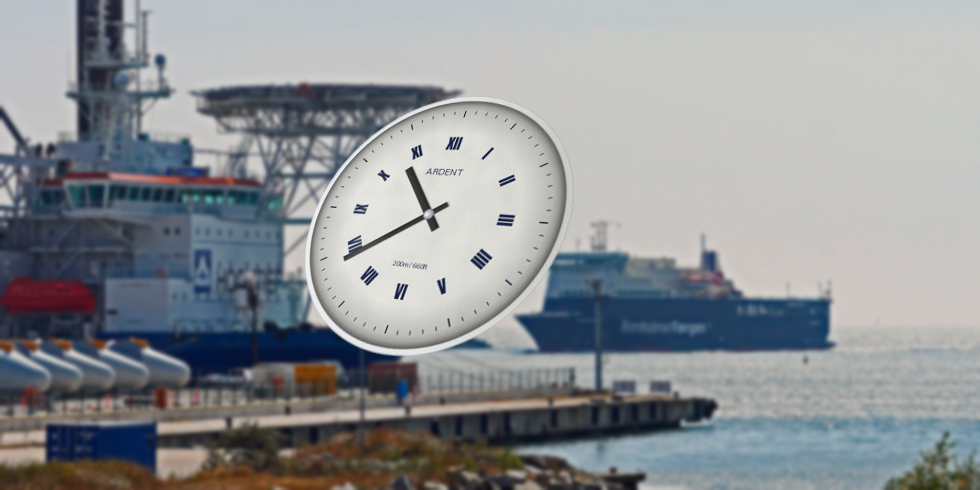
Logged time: 10:39
